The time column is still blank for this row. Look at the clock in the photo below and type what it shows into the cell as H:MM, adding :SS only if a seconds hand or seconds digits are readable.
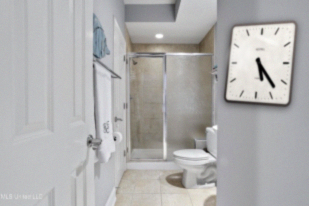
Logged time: 5:23
